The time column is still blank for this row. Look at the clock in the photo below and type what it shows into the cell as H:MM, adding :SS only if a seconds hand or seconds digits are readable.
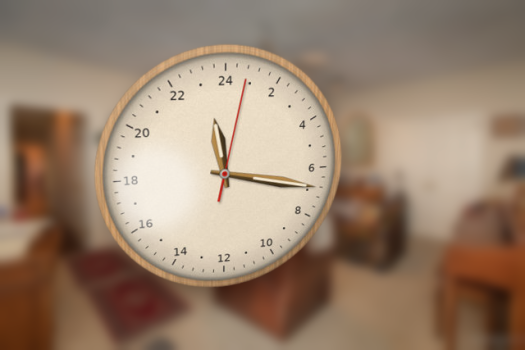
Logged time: 23:17:02
